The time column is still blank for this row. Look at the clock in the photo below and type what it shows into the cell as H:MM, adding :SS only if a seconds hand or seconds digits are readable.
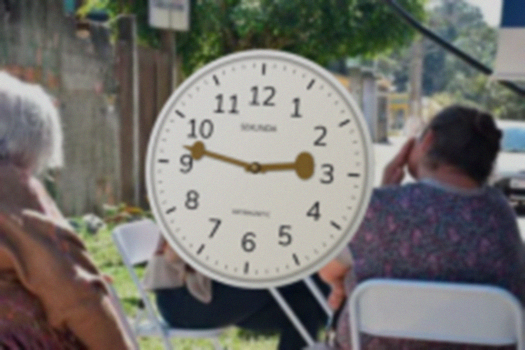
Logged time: 2:47
